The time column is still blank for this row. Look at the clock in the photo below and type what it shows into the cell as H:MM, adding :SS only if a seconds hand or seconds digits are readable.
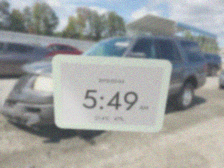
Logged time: 5:49
